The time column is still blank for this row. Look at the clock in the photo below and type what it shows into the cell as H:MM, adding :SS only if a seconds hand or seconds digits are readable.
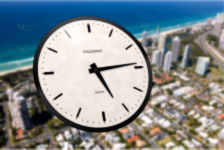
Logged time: 5:14
